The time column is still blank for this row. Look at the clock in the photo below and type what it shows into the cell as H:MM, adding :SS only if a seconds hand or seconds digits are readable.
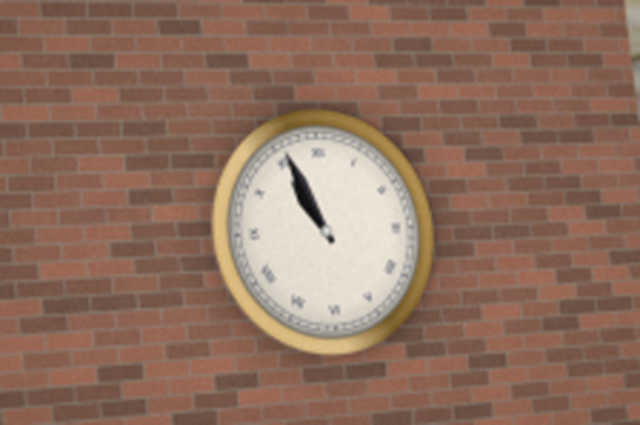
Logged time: 10:56
